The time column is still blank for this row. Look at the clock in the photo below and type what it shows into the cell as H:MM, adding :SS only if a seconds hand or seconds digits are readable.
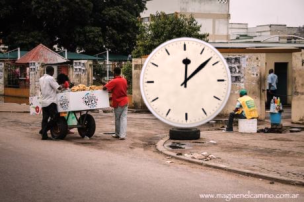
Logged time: 12:08
